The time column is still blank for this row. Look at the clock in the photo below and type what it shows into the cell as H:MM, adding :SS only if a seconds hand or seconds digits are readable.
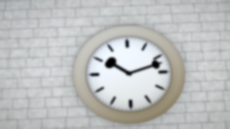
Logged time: 10:12
